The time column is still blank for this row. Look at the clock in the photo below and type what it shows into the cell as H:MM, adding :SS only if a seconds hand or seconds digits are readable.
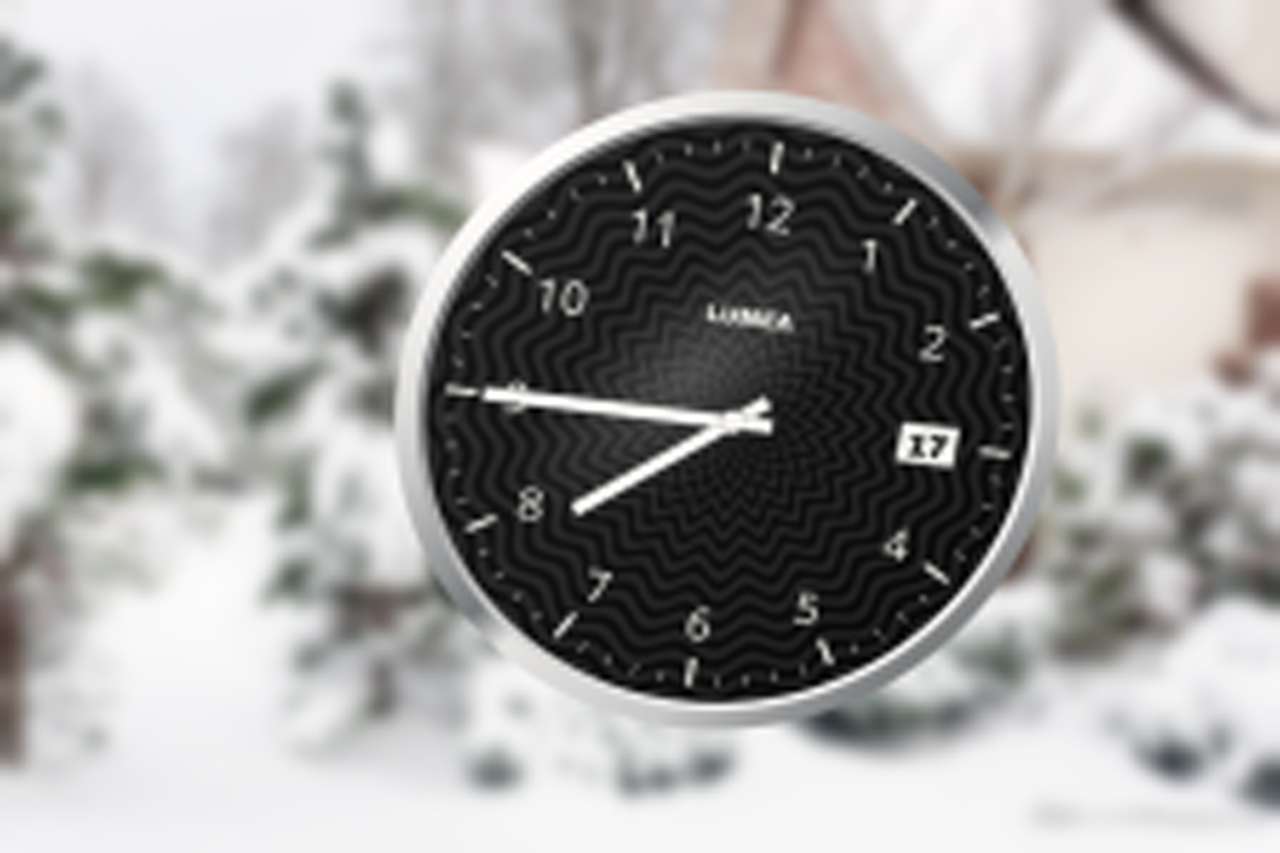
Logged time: 7:45
